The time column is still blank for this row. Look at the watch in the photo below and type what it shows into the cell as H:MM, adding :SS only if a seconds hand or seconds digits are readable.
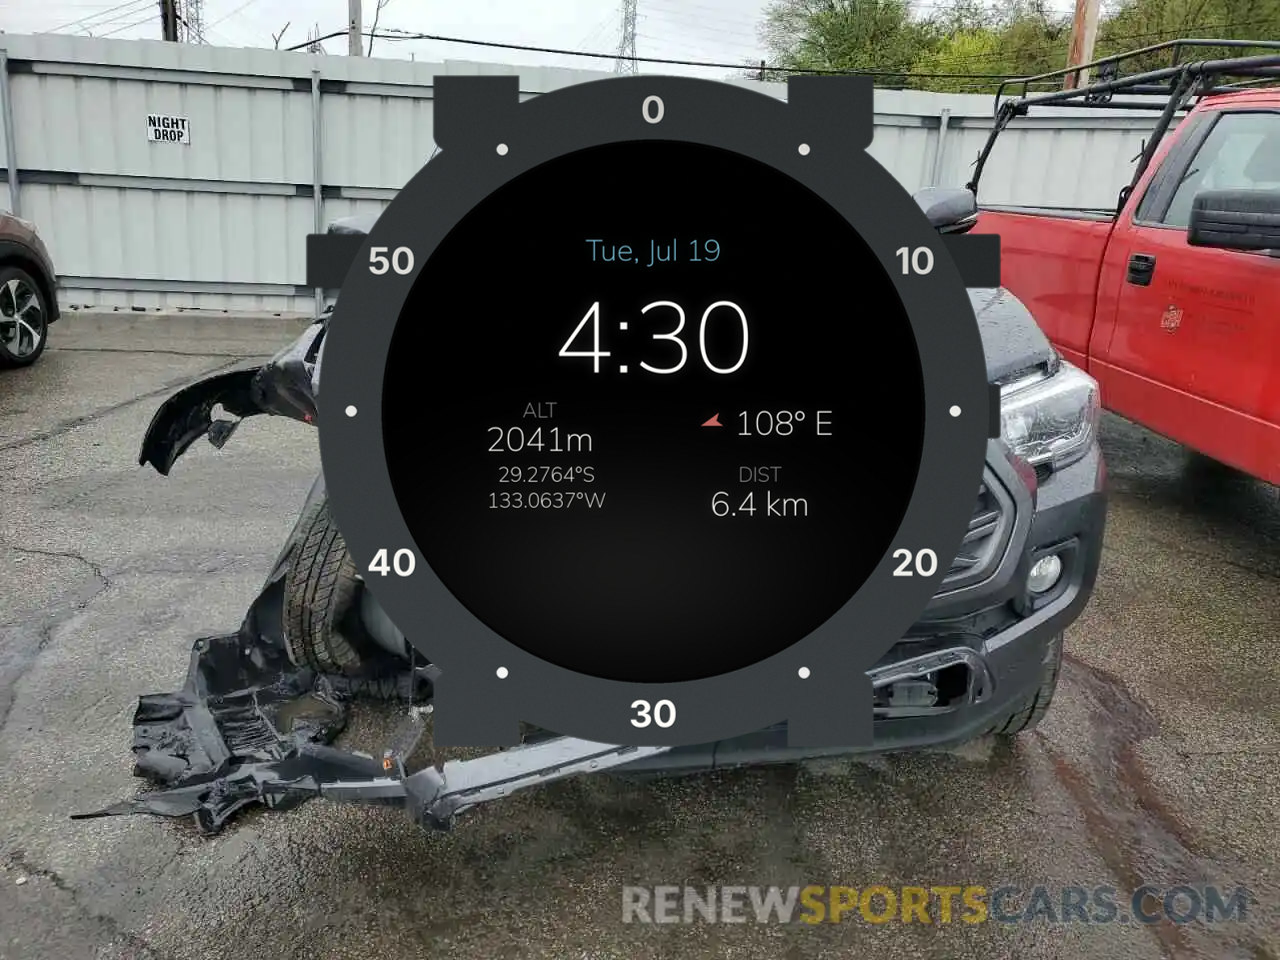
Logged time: 4:30
